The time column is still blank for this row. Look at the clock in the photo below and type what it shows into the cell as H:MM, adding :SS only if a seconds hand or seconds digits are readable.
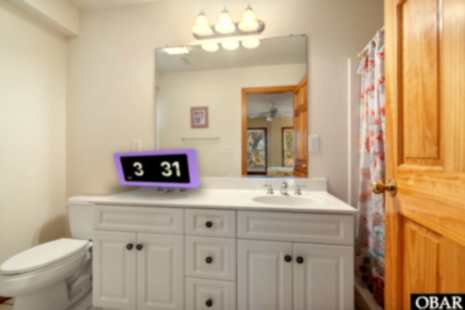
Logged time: 3:31
